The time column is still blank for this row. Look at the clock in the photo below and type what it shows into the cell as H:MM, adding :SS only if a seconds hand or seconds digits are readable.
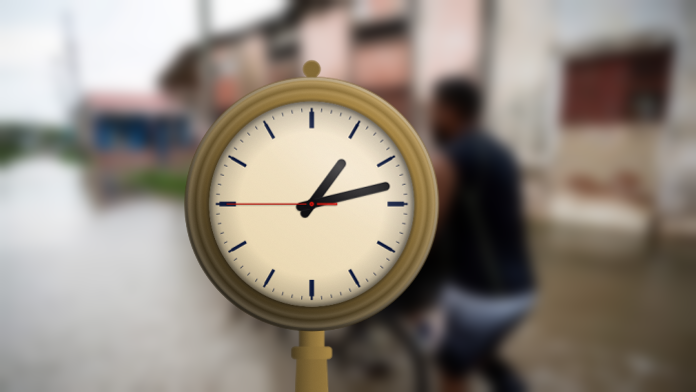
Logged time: 1:12:45
